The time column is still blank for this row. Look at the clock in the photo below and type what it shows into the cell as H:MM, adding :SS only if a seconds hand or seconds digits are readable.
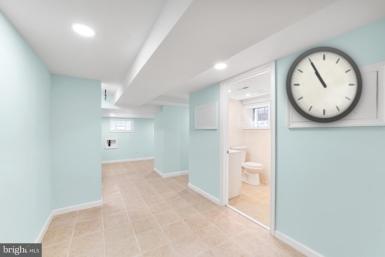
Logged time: 10:55
